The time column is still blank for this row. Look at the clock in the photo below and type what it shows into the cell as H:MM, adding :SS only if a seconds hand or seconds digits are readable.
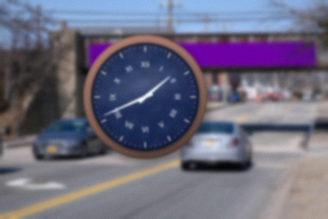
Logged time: 1:41
